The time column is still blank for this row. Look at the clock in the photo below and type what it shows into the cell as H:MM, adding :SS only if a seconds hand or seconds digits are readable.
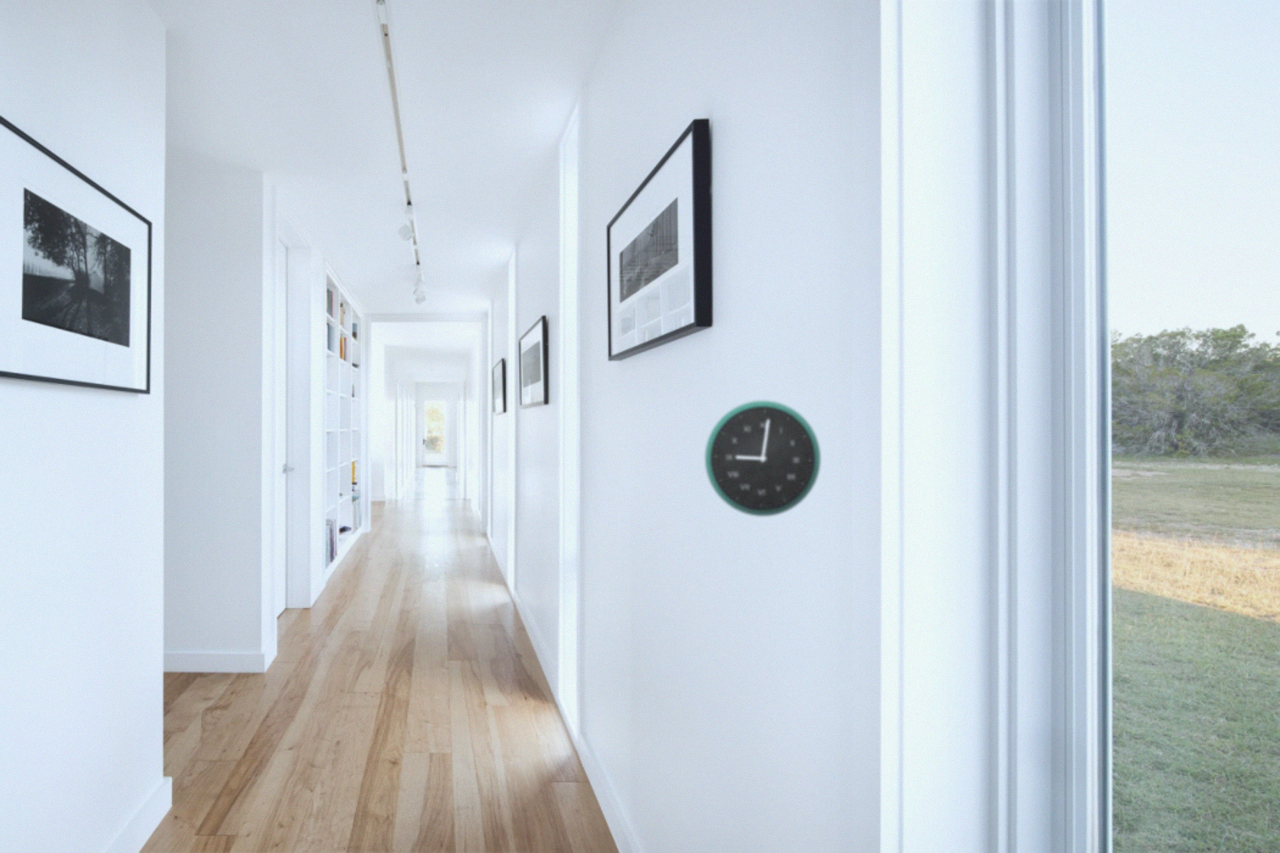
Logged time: 9:01
